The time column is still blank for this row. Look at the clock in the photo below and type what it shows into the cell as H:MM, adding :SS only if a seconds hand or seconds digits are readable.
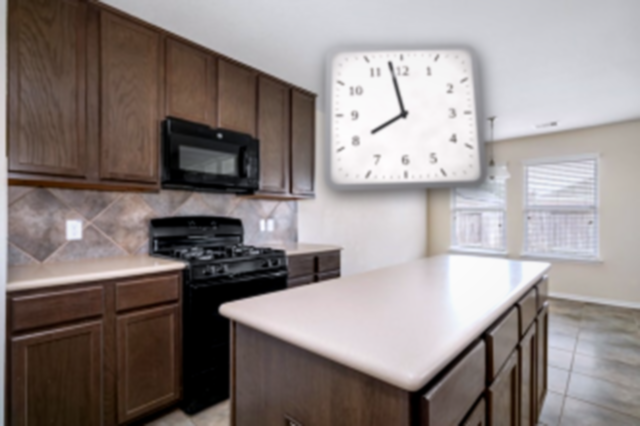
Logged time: 7:58
